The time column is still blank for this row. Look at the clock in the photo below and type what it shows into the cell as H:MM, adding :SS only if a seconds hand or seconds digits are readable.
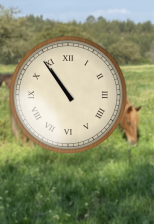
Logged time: 10:54
